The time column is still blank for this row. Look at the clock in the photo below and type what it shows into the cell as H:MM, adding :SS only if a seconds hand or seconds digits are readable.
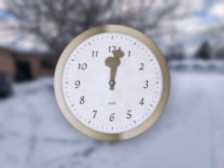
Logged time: 12:02
